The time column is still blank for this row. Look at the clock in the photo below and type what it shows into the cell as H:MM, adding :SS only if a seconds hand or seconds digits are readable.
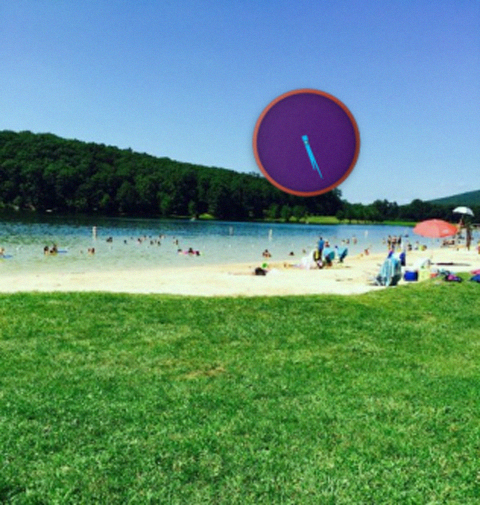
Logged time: 5:26
